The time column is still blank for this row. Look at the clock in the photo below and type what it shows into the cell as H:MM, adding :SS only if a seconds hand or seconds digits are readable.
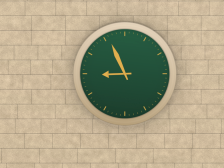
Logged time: 8:56
